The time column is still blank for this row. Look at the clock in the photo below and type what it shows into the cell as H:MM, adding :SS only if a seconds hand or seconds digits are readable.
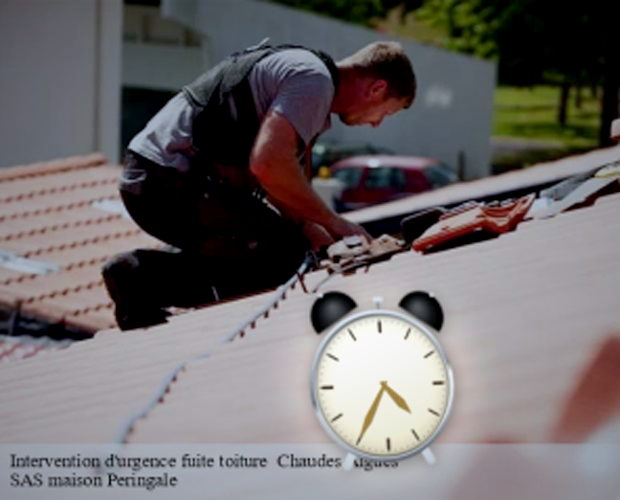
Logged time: 4:35
